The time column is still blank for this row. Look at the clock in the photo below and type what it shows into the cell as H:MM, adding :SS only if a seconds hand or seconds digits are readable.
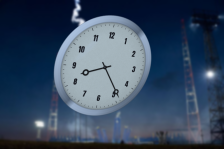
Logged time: 8:24
